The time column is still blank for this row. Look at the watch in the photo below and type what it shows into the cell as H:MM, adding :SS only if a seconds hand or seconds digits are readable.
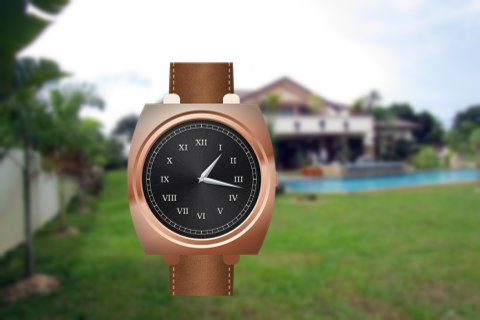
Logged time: 1:17
